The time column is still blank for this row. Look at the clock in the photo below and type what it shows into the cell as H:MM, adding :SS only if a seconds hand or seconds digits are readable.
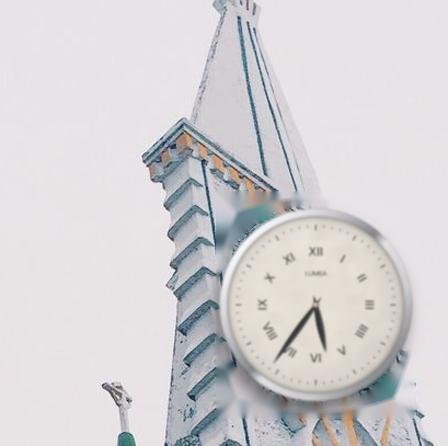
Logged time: 5:36
